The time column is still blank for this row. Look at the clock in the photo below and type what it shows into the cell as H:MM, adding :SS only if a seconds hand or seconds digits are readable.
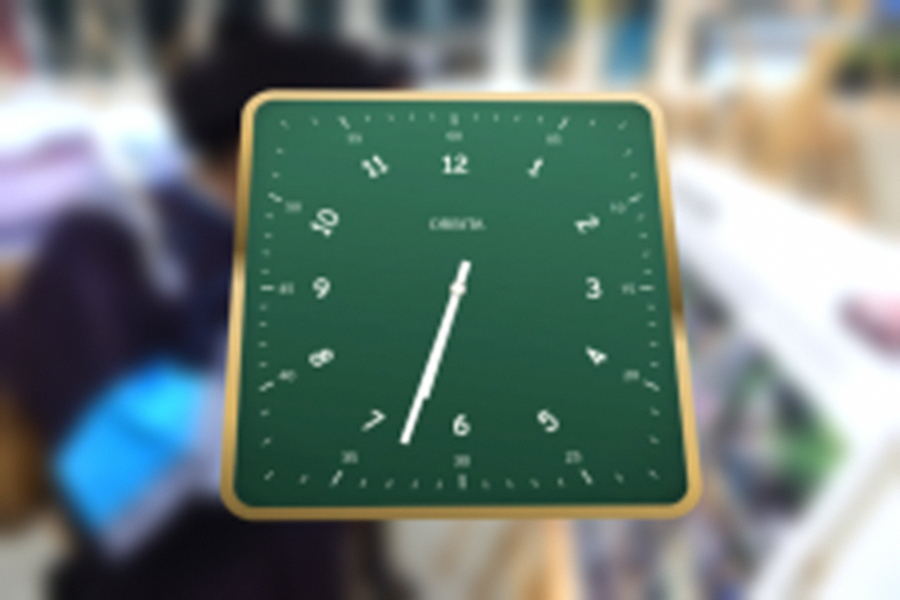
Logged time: 6:33
